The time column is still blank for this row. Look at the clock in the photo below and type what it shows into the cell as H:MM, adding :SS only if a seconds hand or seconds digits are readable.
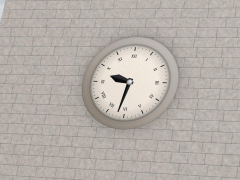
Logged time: 9:32
